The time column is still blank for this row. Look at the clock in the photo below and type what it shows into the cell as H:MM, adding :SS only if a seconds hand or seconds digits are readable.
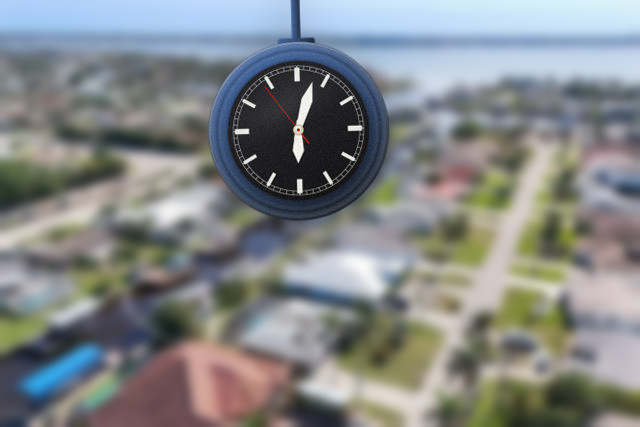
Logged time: 6:02:54
